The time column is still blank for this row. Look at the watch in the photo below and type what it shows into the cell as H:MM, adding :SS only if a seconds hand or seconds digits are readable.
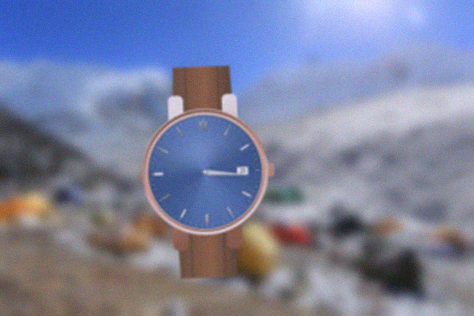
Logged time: 3:16
